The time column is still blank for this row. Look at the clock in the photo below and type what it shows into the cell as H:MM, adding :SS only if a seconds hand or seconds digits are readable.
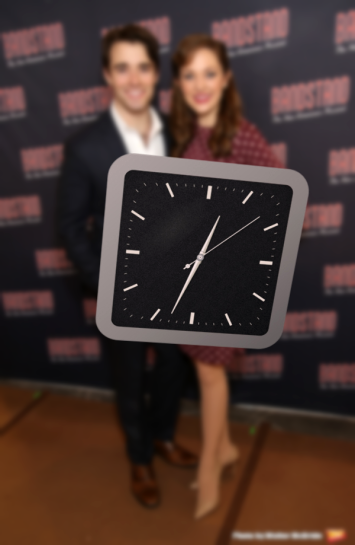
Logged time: 12:33:08
